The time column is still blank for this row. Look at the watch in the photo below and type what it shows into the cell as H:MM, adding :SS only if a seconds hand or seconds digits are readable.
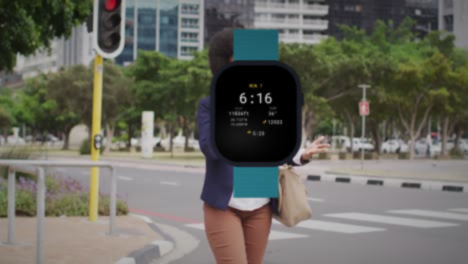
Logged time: 6:16
